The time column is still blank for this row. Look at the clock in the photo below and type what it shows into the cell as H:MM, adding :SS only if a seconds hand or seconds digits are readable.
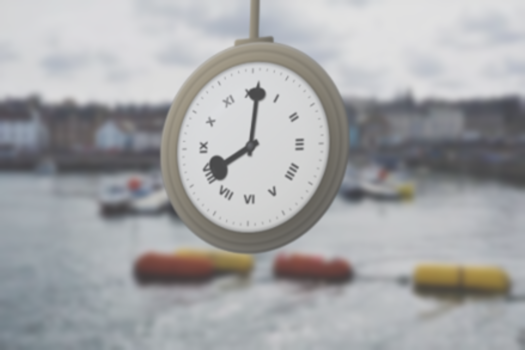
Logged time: 8:01
